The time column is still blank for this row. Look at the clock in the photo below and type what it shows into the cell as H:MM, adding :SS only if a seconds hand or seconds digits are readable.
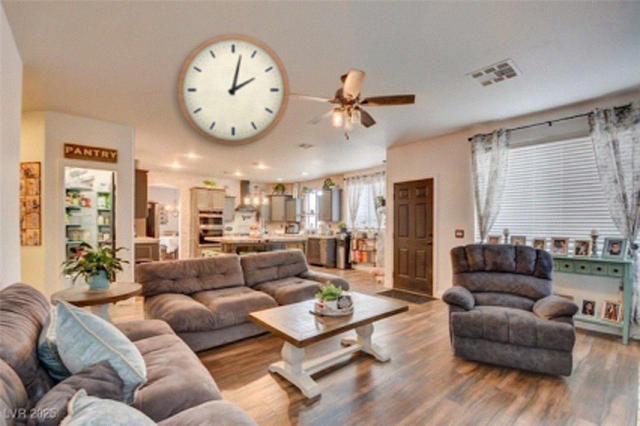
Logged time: 2:02
